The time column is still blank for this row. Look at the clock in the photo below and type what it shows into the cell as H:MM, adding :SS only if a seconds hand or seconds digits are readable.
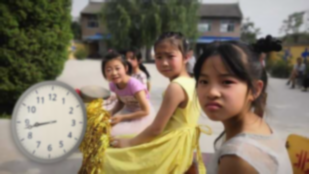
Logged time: 8:43
